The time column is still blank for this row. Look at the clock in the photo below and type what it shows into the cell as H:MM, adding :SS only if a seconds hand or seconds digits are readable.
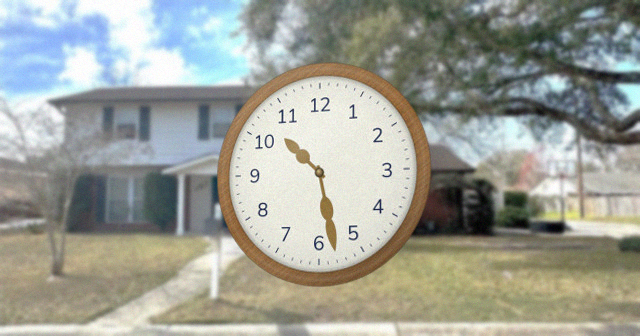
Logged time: 10:28
